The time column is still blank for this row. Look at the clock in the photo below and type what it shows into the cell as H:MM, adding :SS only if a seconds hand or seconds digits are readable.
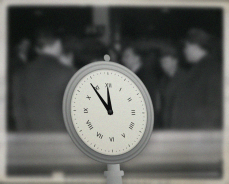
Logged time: 11:54
